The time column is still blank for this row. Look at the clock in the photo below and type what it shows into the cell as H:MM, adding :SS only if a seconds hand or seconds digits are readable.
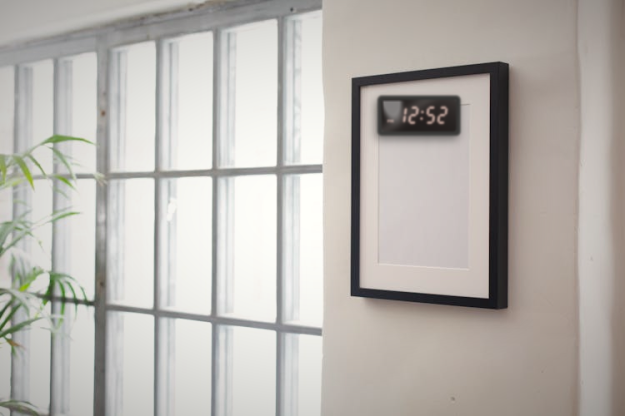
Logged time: 12:52
